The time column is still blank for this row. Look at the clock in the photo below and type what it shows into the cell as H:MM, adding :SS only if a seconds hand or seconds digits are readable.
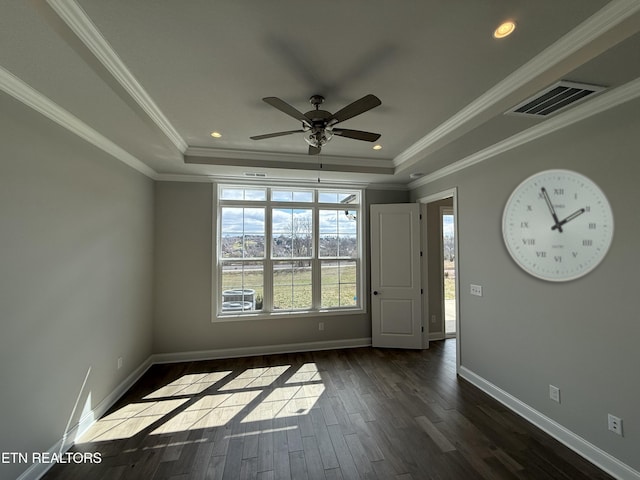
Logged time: 1:56
